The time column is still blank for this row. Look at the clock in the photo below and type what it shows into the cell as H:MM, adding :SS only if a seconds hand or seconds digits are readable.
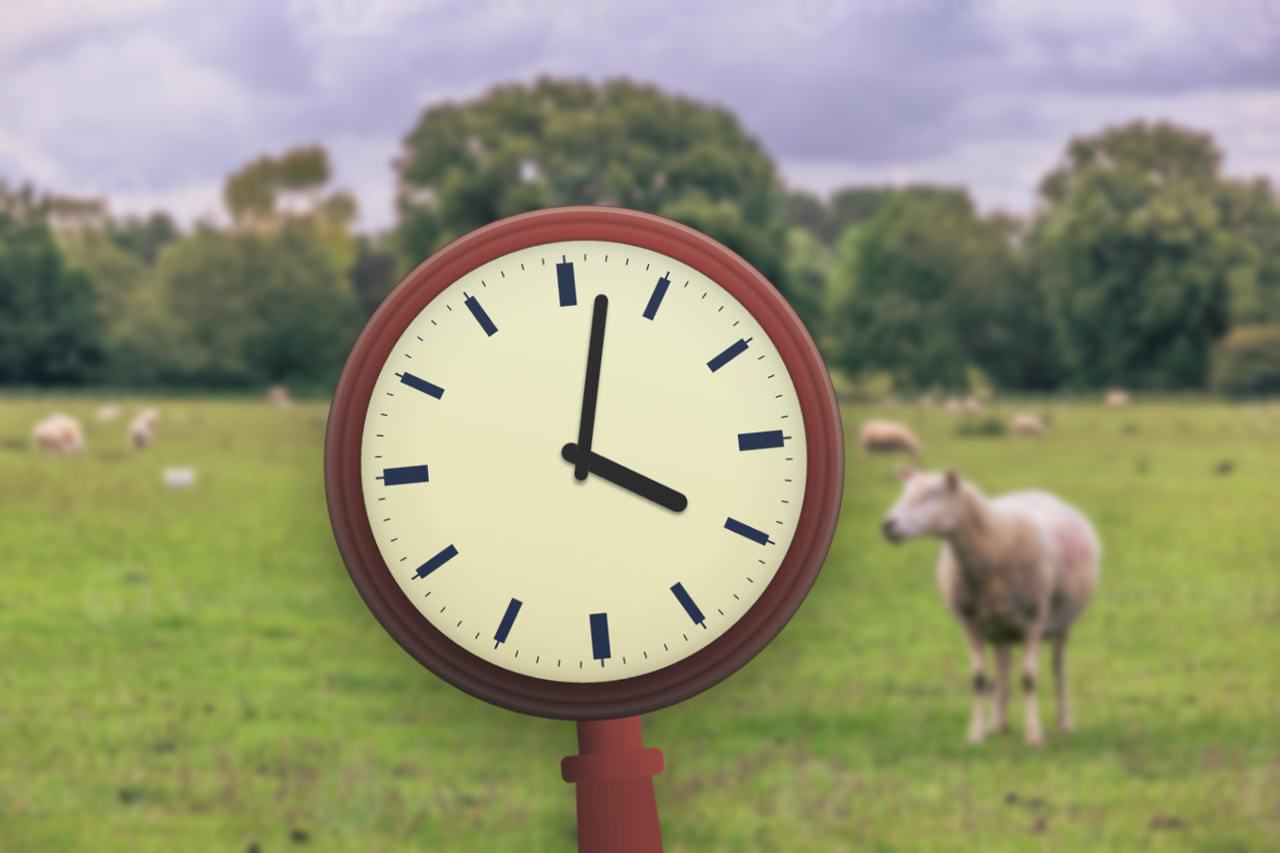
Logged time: 4:02
